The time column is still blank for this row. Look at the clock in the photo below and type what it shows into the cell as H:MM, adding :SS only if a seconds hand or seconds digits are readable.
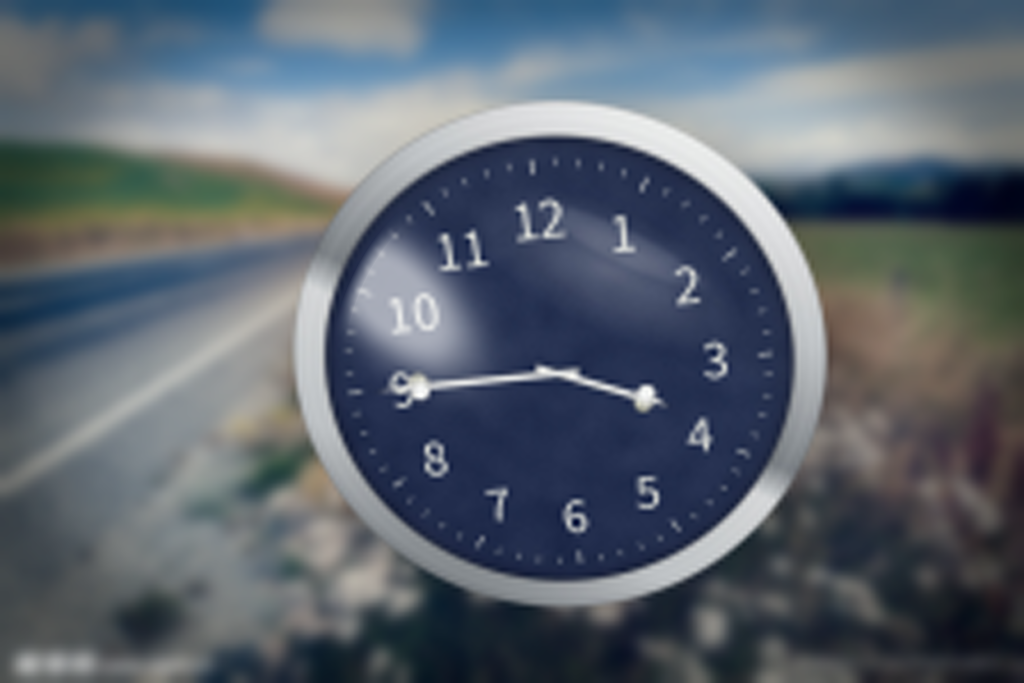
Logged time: 3:45
